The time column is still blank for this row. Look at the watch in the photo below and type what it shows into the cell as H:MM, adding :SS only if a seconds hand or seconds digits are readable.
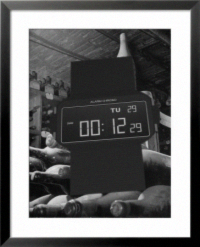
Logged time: 0:12:29
